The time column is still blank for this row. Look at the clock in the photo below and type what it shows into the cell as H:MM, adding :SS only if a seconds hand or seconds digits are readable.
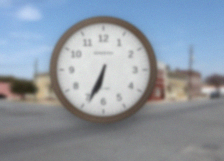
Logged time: 6:34
